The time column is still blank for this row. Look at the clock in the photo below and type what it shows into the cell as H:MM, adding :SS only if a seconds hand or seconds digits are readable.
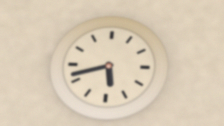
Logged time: 5:42
